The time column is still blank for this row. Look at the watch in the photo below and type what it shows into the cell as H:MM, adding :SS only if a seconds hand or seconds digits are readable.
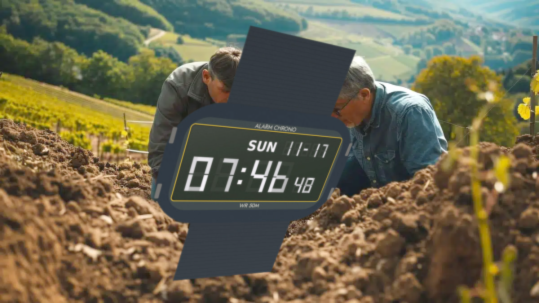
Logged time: 7:46:48
